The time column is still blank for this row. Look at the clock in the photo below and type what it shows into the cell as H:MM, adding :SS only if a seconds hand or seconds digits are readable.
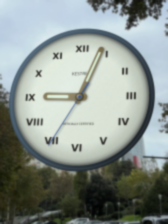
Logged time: 9:03:35
